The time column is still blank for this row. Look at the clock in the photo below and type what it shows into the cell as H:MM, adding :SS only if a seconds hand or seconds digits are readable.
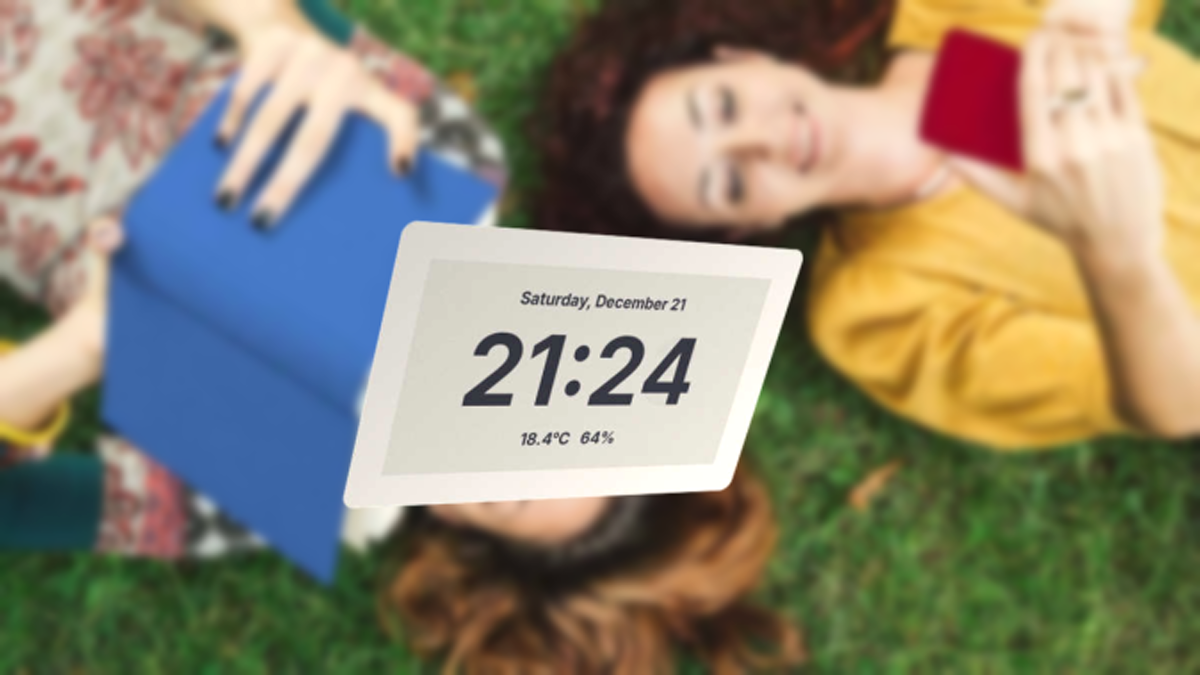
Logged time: 21:24
